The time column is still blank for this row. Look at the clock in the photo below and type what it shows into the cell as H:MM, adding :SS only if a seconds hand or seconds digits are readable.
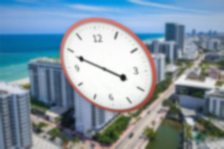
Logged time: 3:49
